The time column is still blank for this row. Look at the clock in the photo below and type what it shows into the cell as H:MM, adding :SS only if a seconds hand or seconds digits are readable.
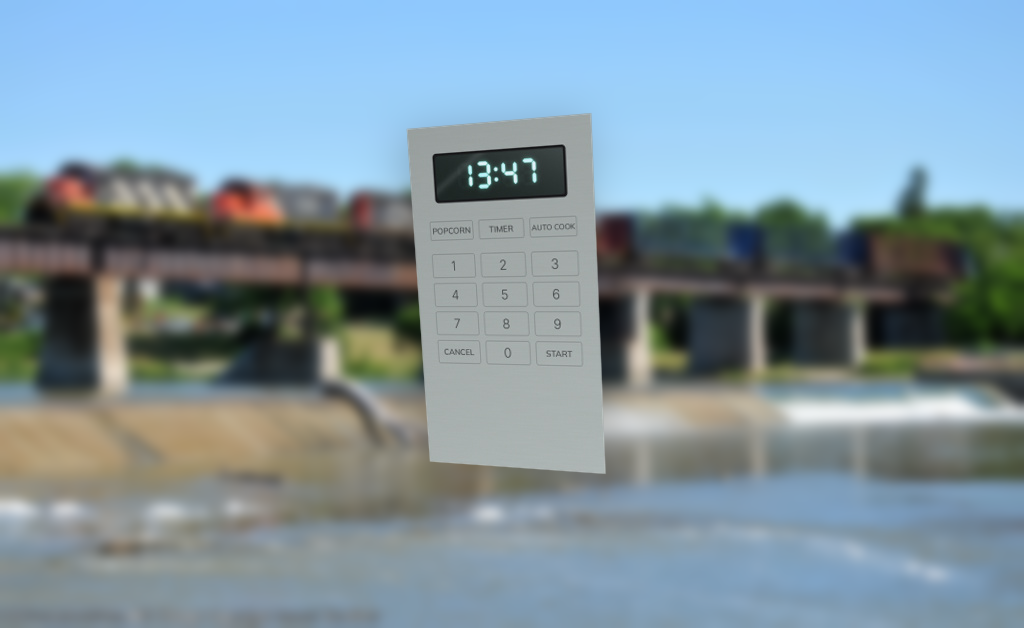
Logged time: 13:47
